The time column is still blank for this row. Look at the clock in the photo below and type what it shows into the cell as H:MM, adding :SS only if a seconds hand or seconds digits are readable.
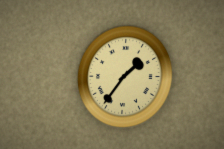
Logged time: 1:36
